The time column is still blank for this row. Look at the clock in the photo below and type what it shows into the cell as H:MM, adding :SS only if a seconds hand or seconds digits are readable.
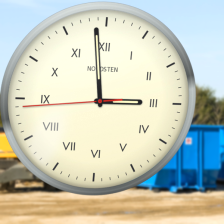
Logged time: 2:58:44
